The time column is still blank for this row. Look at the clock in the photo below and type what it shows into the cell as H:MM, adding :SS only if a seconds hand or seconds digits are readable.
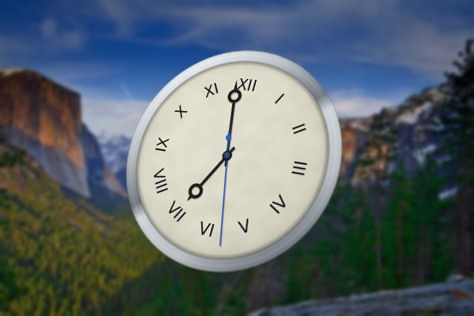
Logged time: 6:58:28
